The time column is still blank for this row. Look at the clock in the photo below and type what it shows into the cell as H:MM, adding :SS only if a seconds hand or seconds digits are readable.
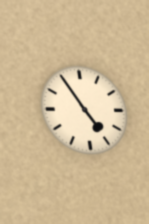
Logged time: 4:55
